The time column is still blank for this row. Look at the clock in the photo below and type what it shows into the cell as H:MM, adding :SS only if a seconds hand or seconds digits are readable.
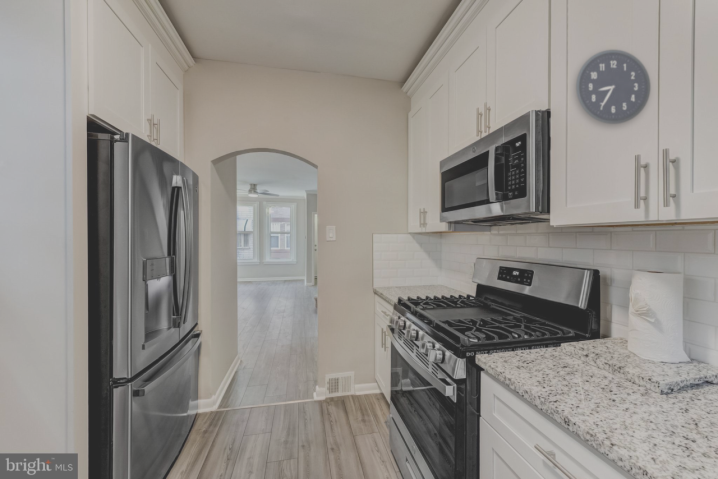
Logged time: 8:35
